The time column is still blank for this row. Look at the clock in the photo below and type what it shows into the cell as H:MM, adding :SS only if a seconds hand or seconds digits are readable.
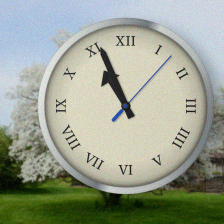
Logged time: 10:56:07
